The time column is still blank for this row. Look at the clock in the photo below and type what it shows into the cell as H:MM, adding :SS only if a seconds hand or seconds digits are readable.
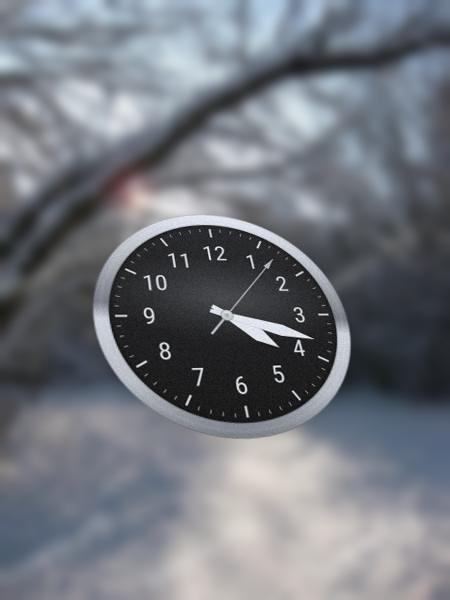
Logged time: 4:18:07
